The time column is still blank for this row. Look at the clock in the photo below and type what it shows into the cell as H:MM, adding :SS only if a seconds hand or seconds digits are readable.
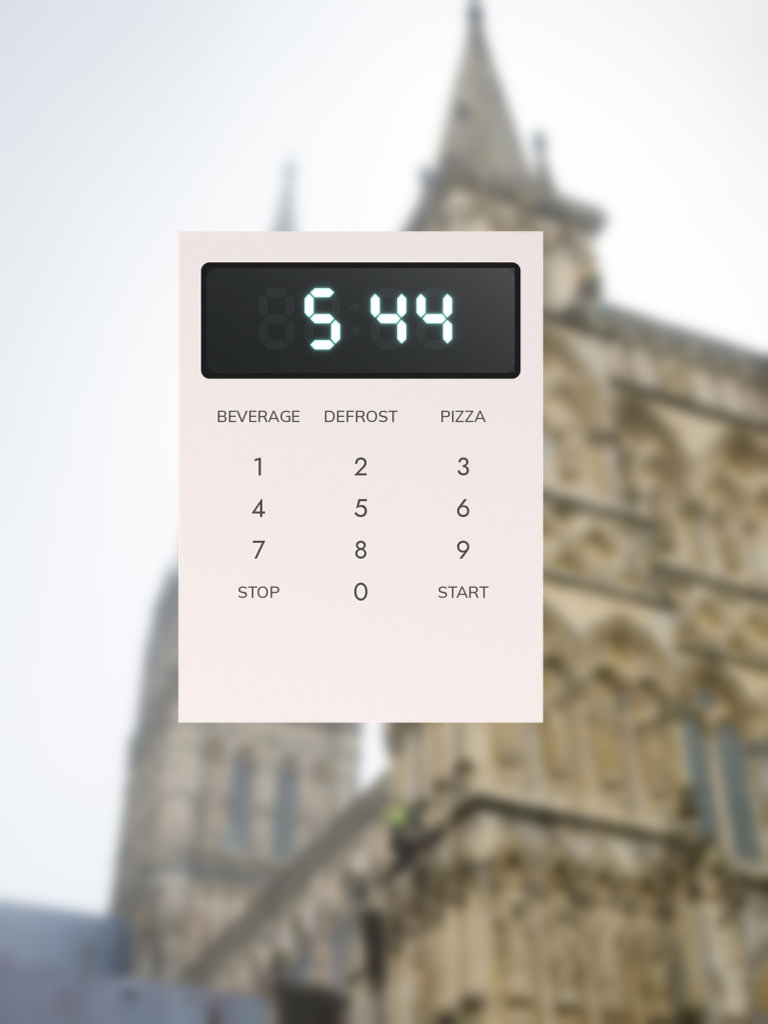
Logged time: 5:44
